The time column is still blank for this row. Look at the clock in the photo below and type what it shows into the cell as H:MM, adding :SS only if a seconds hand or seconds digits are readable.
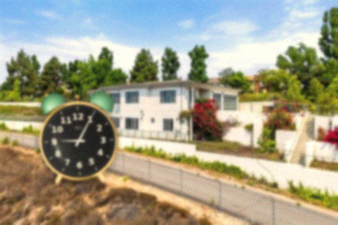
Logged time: 9:05
